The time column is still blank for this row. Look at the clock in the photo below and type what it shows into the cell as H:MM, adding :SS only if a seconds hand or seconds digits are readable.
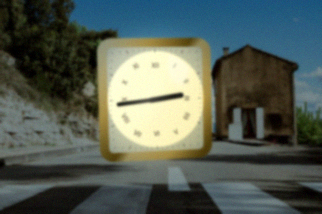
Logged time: 2:44
